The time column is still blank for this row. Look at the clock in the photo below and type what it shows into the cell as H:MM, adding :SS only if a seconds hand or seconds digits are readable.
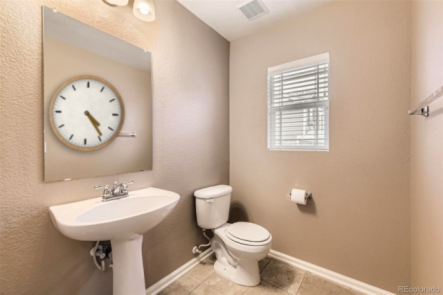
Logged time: 4:24
